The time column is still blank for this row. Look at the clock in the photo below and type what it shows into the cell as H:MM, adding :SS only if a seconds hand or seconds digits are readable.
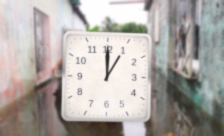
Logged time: 1:00
